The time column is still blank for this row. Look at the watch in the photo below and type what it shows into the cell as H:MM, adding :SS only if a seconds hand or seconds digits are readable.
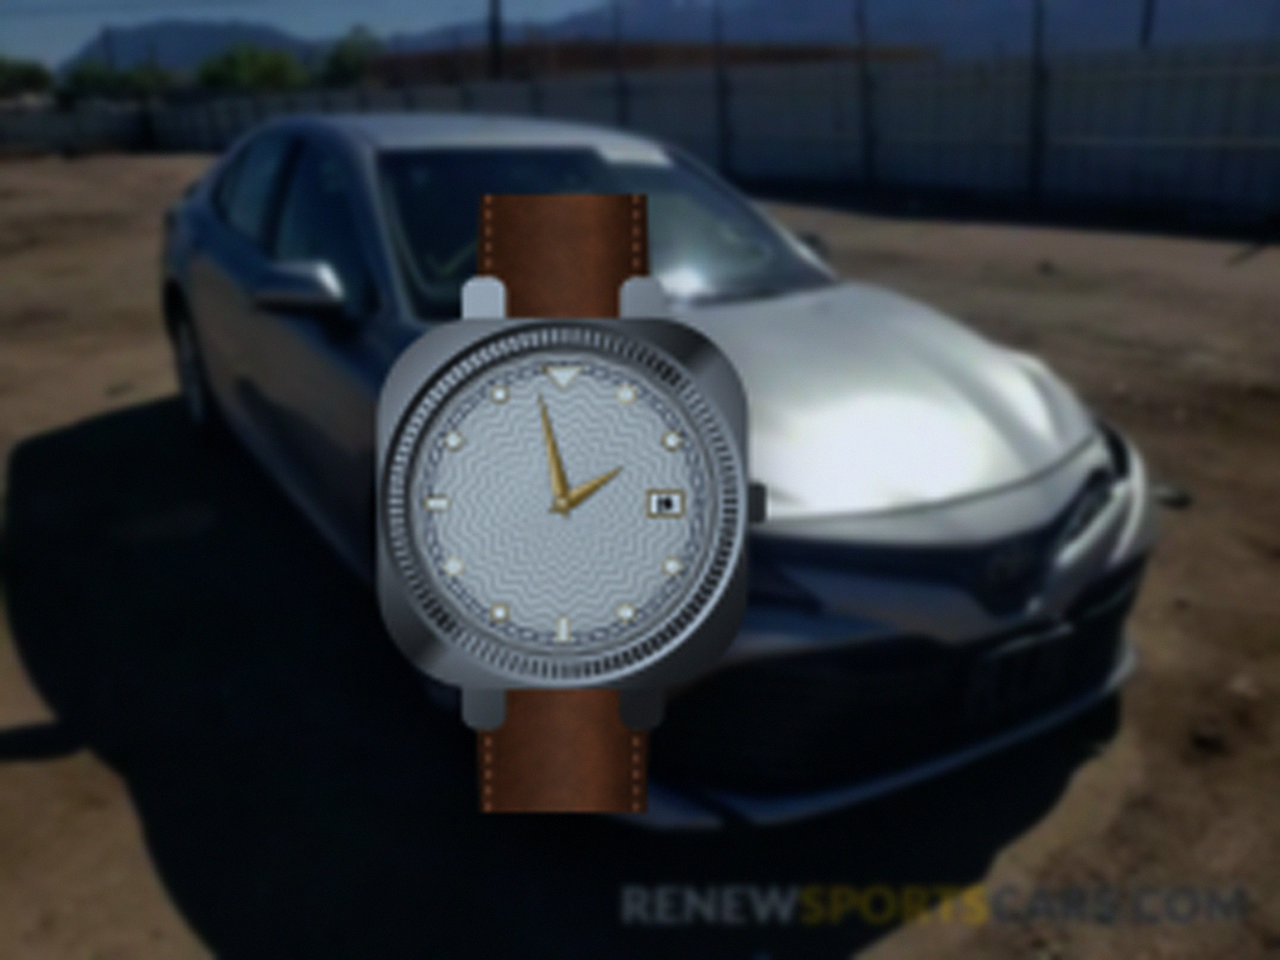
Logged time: 1:58
